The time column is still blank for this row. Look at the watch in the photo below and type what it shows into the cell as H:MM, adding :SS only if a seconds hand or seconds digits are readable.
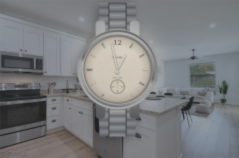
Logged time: 12:58
